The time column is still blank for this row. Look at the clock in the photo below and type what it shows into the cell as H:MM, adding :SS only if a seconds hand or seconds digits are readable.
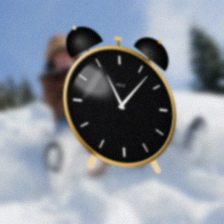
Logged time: 11:07
